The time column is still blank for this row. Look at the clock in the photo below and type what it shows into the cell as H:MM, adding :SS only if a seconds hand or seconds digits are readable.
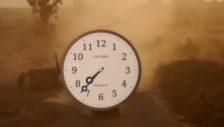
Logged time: 7:37
